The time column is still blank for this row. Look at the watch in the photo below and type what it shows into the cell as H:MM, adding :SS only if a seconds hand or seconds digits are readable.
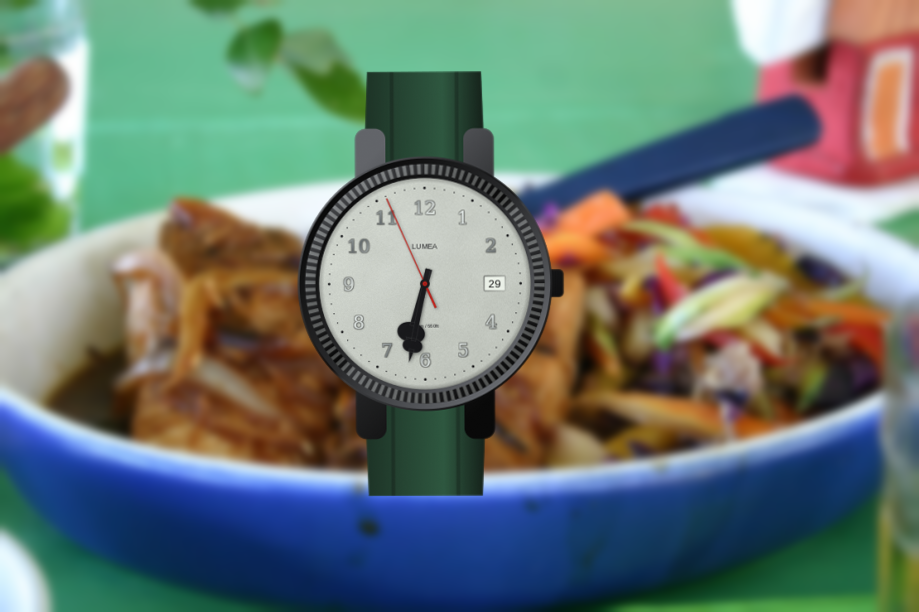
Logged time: 6:31:56
